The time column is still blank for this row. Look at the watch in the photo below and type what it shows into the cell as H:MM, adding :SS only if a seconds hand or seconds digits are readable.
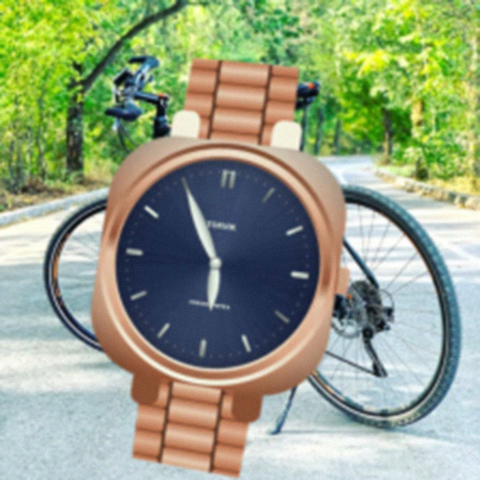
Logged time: 5:55
